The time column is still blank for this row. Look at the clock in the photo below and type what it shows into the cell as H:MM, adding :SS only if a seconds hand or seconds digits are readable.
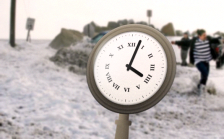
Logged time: 4:03
